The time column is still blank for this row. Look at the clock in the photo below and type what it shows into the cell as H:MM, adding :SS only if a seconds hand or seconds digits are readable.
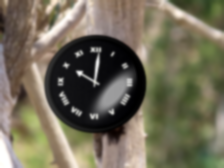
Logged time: 10:01
